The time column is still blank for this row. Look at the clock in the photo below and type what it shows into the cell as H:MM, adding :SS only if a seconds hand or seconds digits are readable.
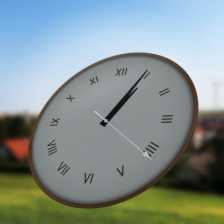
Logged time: 1:04:21
